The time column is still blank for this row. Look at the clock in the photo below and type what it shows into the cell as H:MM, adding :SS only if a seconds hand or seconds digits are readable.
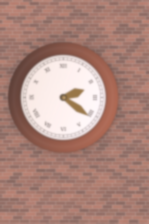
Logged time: 2:21
